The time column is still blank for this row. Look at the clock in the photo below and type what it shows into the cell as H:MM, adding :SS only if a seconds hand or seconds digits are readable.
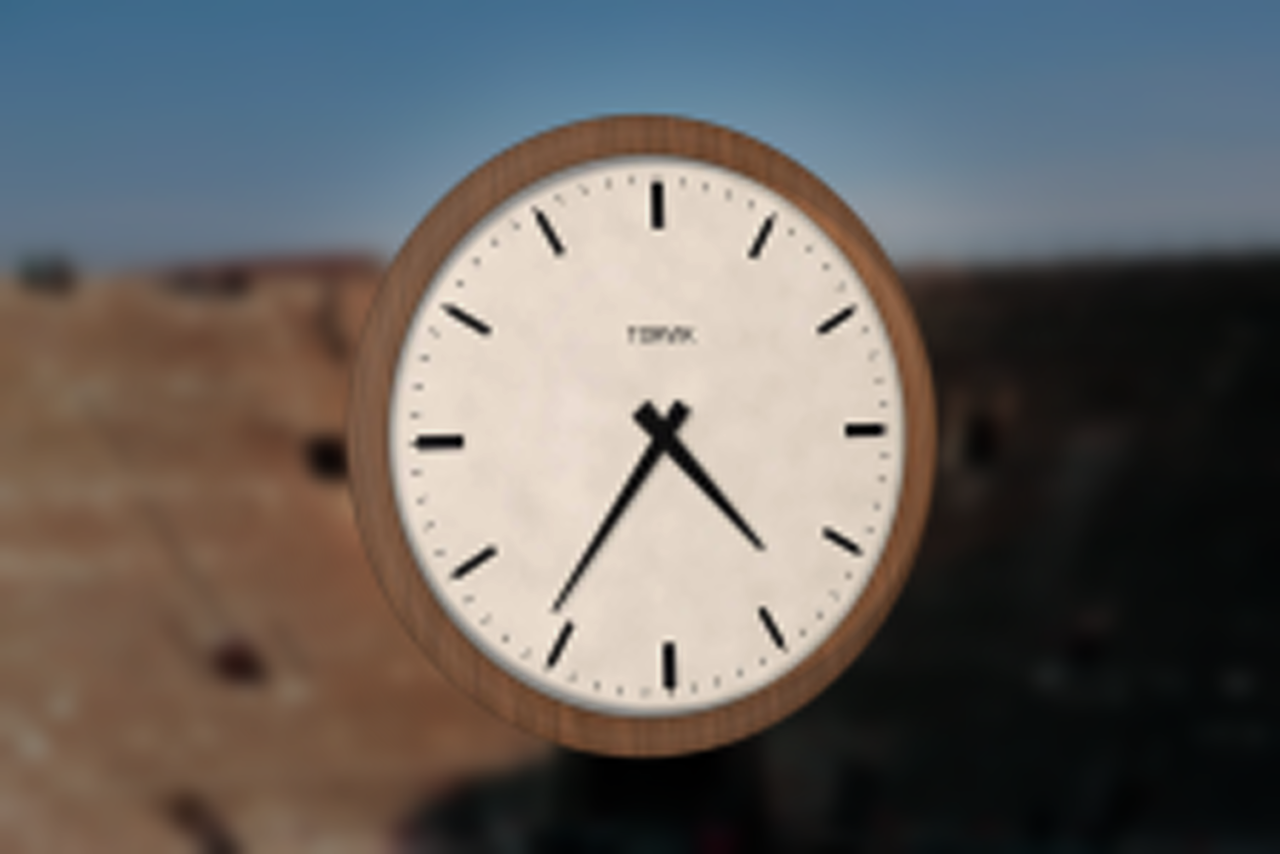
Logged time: 4:36
